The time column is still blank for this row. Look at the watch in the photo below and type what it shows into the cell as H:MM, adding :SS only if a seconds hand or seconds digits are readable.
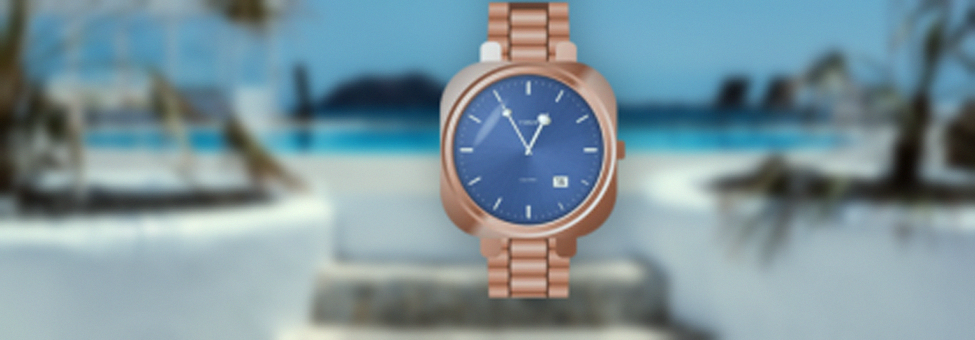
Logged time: 12:55
